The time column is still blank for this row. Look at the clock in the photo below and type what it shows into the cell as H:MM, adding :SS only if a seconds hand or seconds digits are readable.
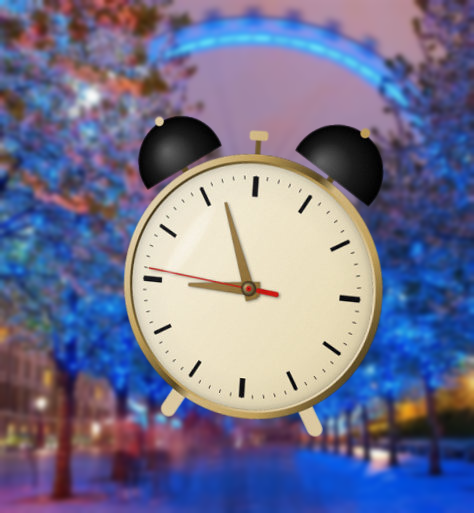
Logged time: 8:56:46
